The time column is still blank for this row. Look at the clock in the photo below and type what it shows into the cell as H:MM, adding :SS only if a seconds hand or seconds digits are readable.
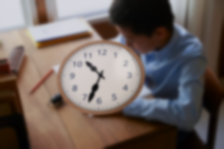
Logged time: 10:33
